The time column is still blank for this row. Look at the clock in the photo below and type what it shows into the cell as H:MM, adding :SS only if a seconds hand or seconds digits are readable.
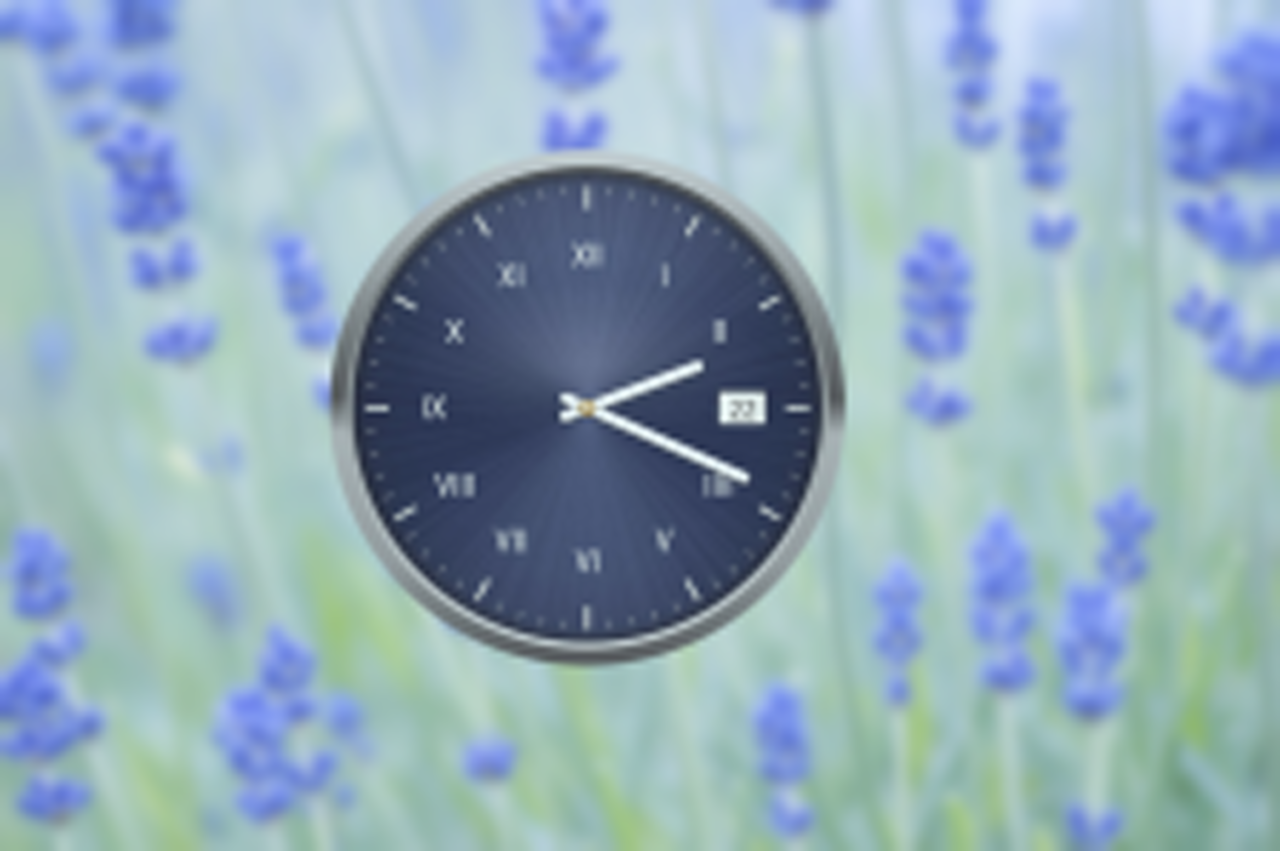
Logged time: 2:19
